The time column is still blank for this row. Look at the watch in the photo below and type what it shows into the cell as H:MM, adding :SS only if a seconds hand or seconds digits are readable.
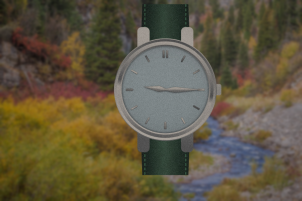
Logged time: 9:15
